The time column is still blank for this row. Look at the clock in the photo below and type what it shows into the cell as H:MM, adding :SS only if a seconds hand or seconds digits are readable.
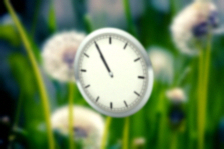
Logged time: 10:55
